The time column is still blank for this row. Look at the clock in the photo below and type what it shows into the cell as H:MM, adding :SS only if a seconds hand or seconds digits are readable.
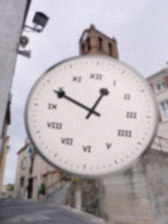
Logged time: 12:49
